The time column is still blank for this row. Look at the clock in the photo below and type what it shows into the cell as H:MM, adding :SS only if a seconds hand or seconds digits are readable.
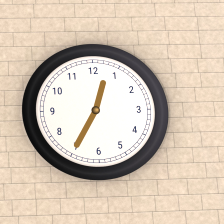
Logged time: 12:35
